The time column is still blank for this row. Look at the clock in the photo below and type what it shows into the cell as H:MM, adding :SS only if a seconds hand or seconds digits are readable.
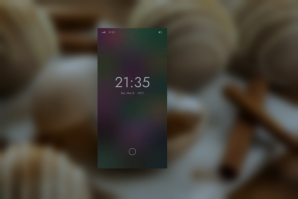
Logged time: 21:35
